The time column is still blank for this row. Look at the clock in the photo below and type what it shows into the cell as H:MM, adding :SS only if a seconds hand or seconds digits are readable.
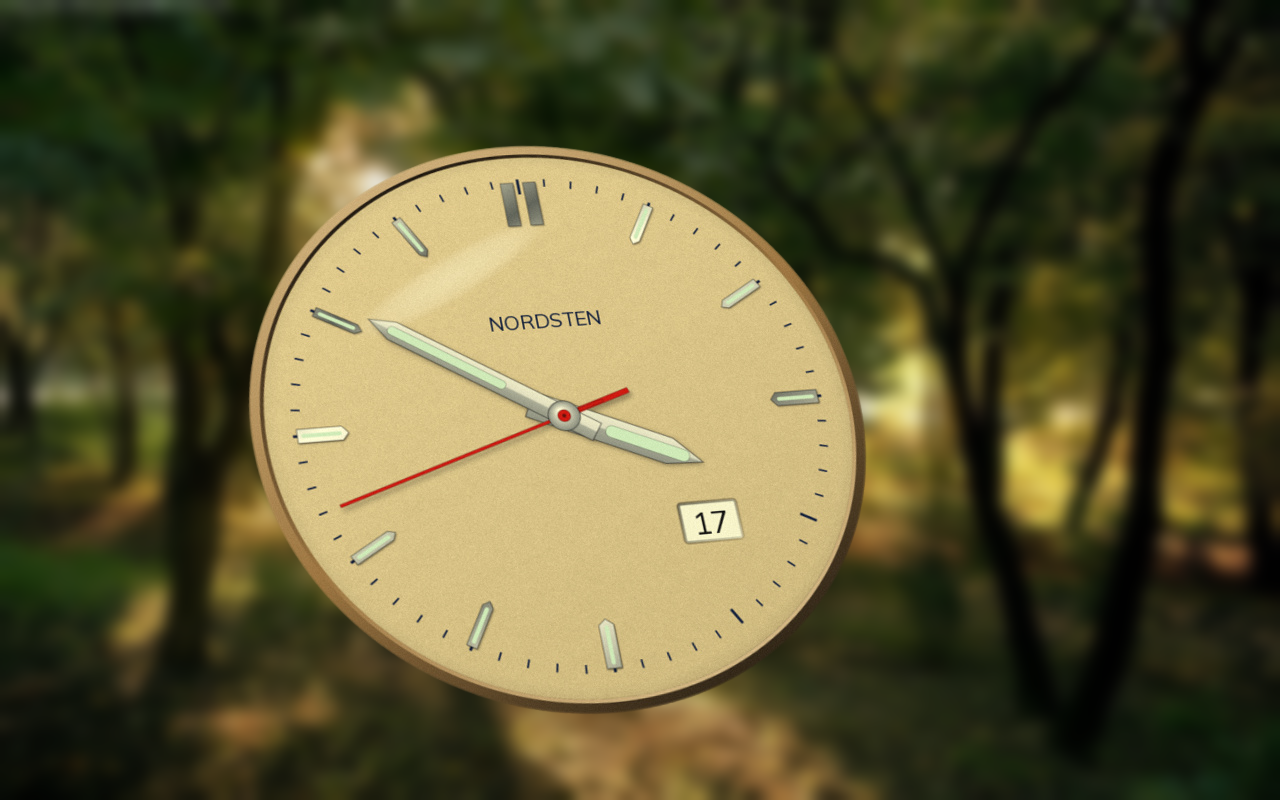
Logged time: 3:50:42
